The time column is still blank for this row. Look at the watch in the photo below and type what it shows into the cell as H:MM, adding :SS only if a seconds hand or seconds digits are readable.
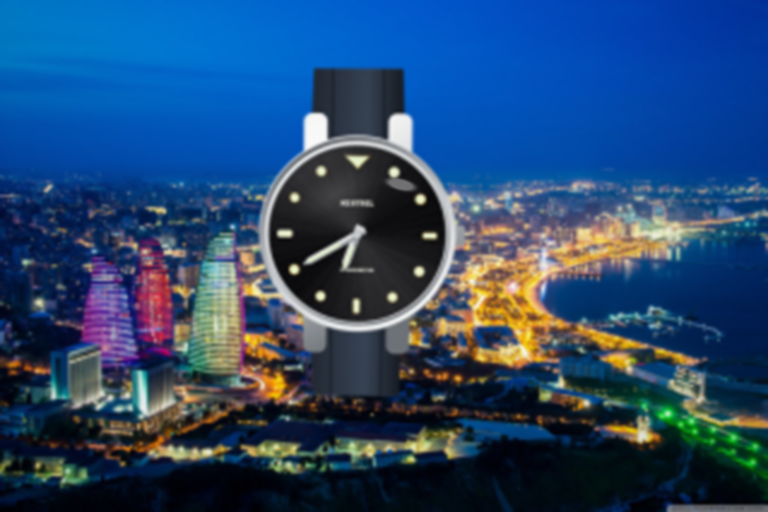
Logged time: 6:40
